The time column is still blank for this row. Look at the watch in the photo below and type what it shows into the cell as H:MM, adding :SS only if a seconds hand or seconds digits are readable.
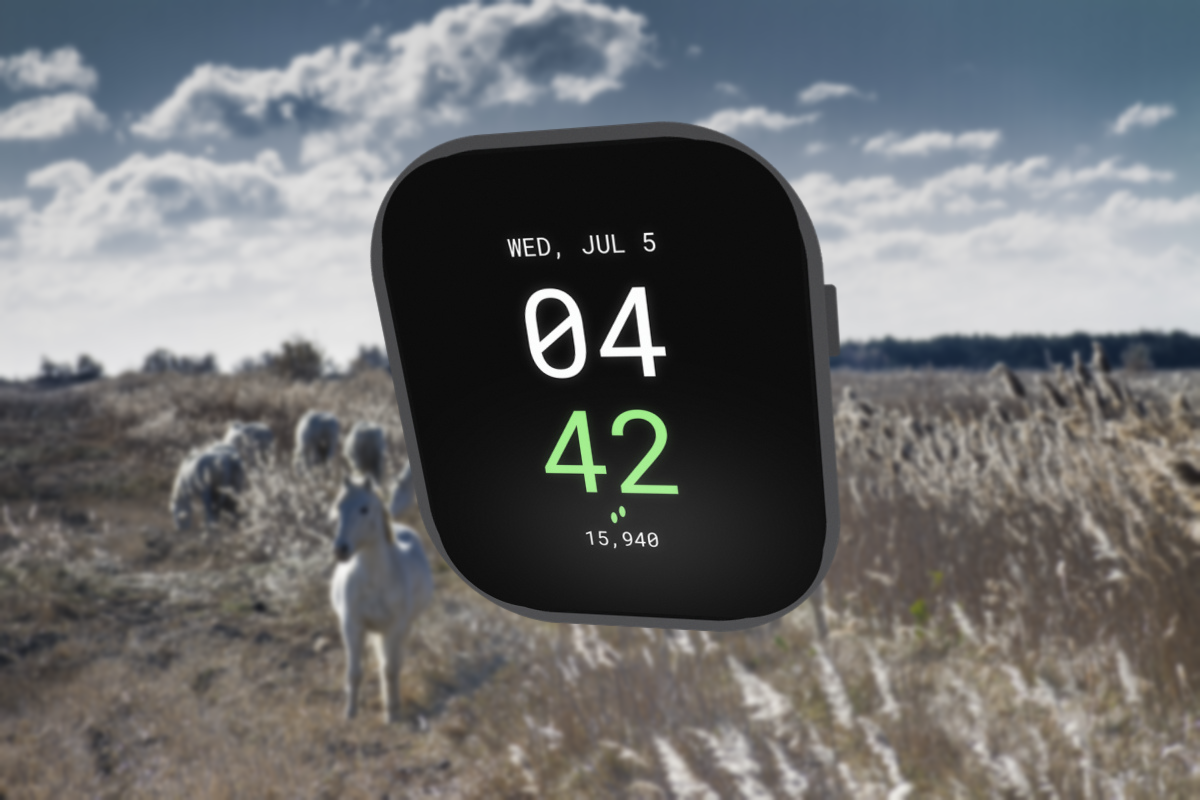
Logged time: 4:42
